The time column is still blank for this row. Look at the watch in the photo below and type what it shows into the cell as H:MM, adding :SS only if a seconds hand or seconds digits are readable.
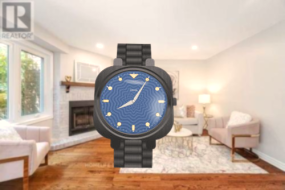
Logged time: 8:05
